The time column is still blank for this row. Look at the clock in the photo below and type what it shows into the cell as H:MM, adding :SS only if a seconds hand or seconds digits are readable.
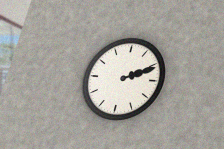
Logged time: 2:11
